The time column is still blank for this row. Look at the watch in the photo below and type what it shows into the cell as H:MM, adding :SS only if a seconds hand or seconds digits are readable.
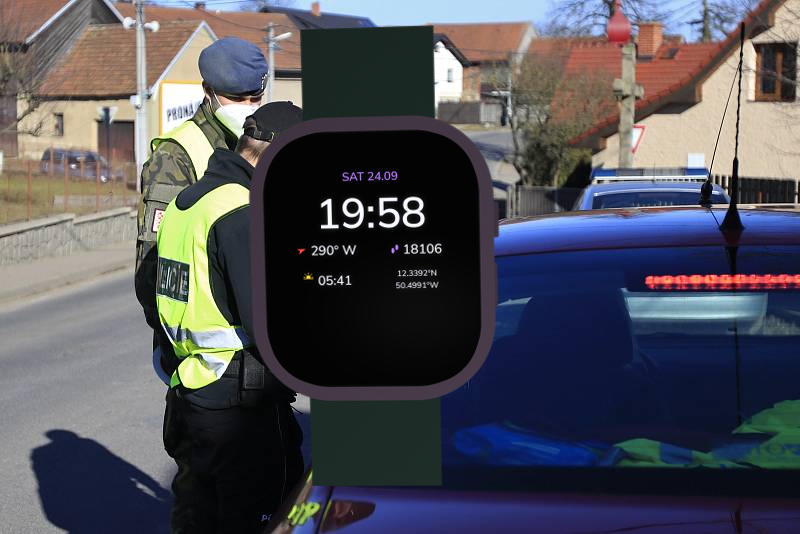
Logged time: 19:58
